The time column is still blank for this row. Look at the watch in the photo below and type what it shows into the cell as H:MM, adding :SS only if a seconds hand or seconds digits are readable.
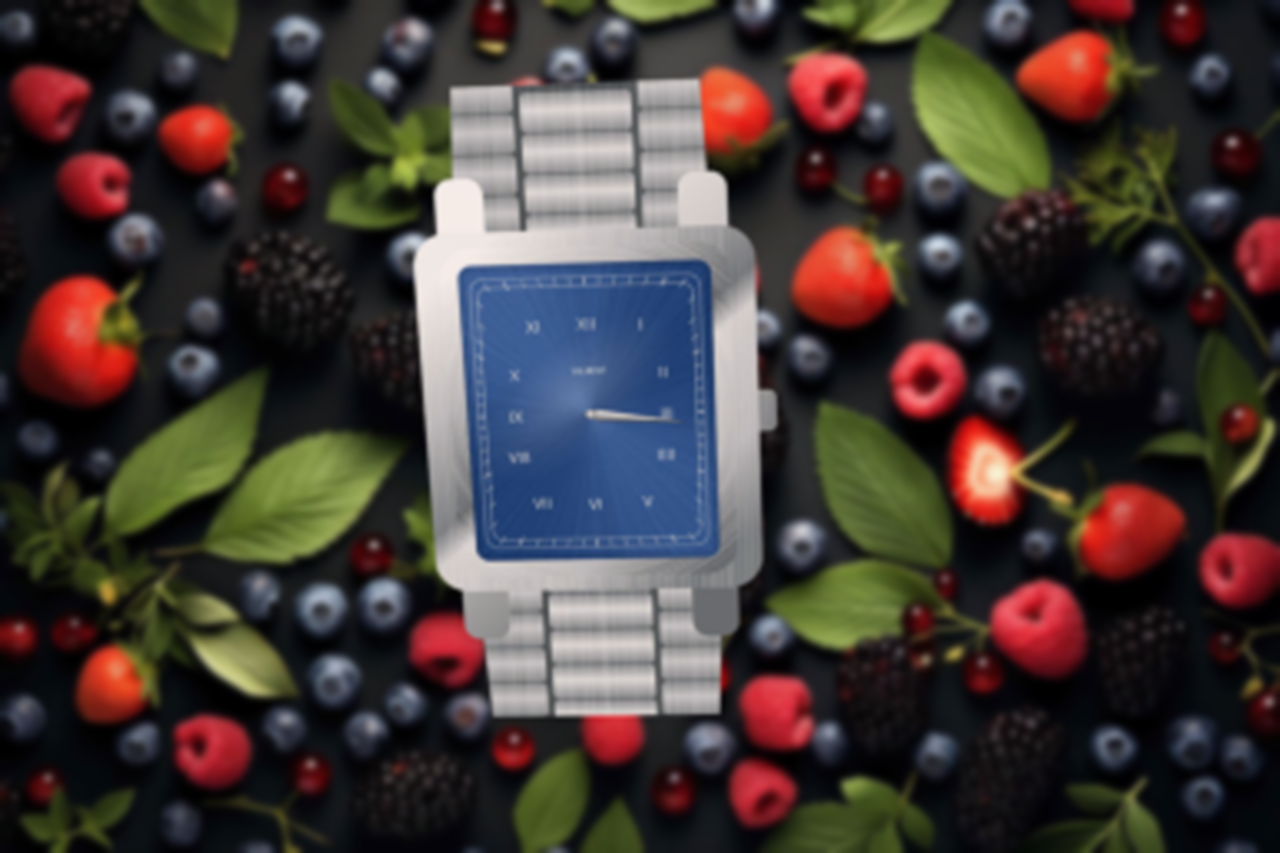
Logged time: 3:16
